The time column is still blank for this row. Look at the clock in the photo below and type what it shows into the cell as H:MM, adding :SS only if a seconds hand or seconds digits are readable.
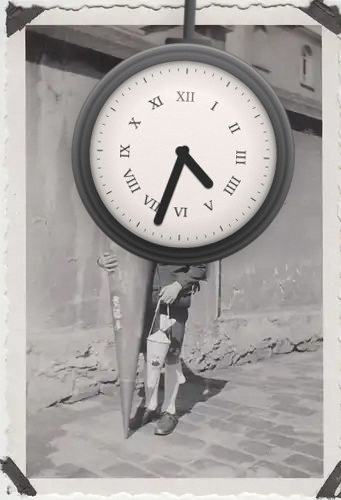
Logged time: 4:33
